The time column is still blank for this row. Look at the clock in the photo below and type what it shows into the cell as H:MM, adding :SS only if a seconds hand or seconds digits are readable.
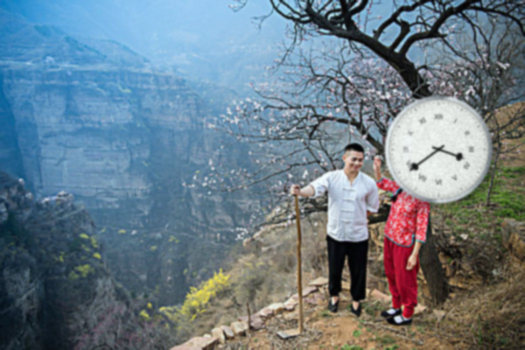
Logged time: 3:39
